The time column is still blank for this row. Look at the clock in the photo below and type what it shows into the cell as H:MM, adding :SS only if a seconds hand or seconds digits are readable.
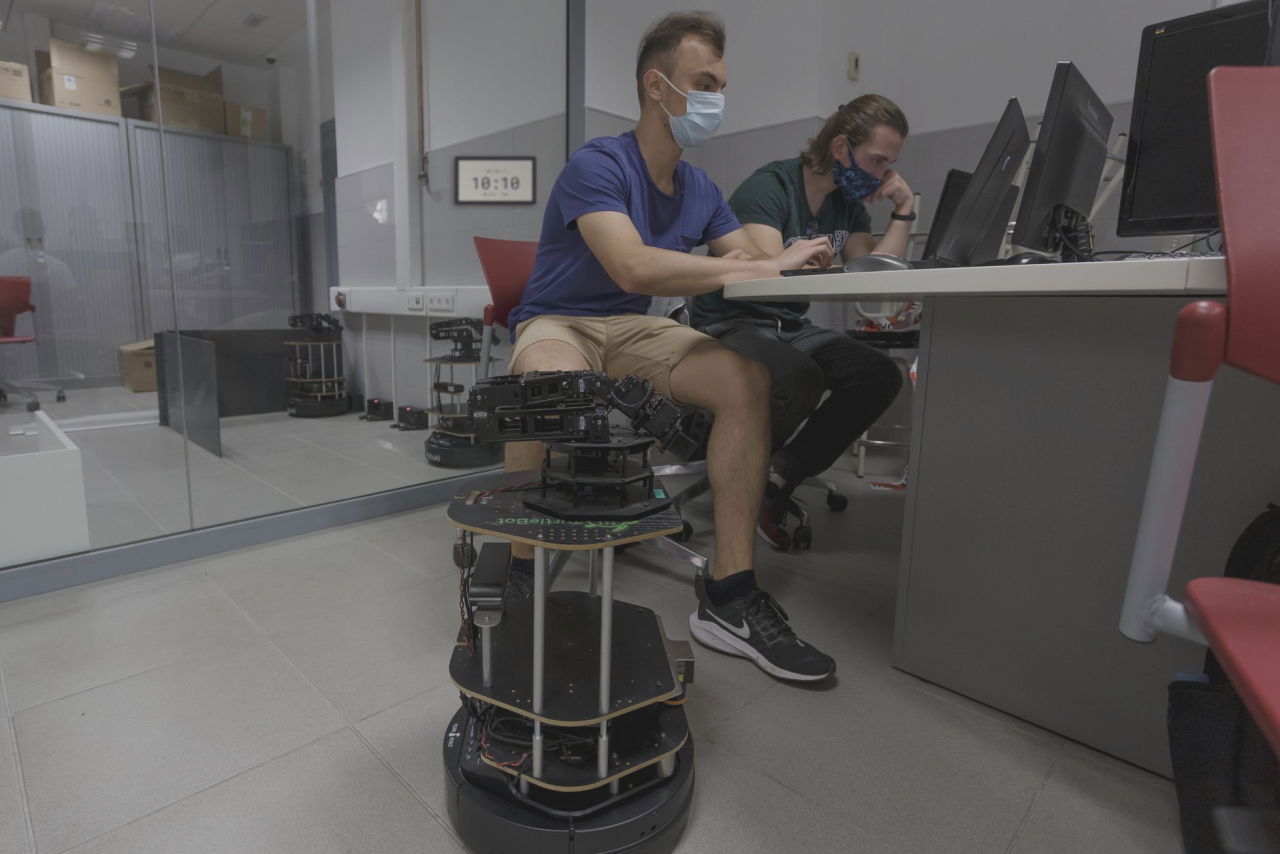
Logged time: 10:10
